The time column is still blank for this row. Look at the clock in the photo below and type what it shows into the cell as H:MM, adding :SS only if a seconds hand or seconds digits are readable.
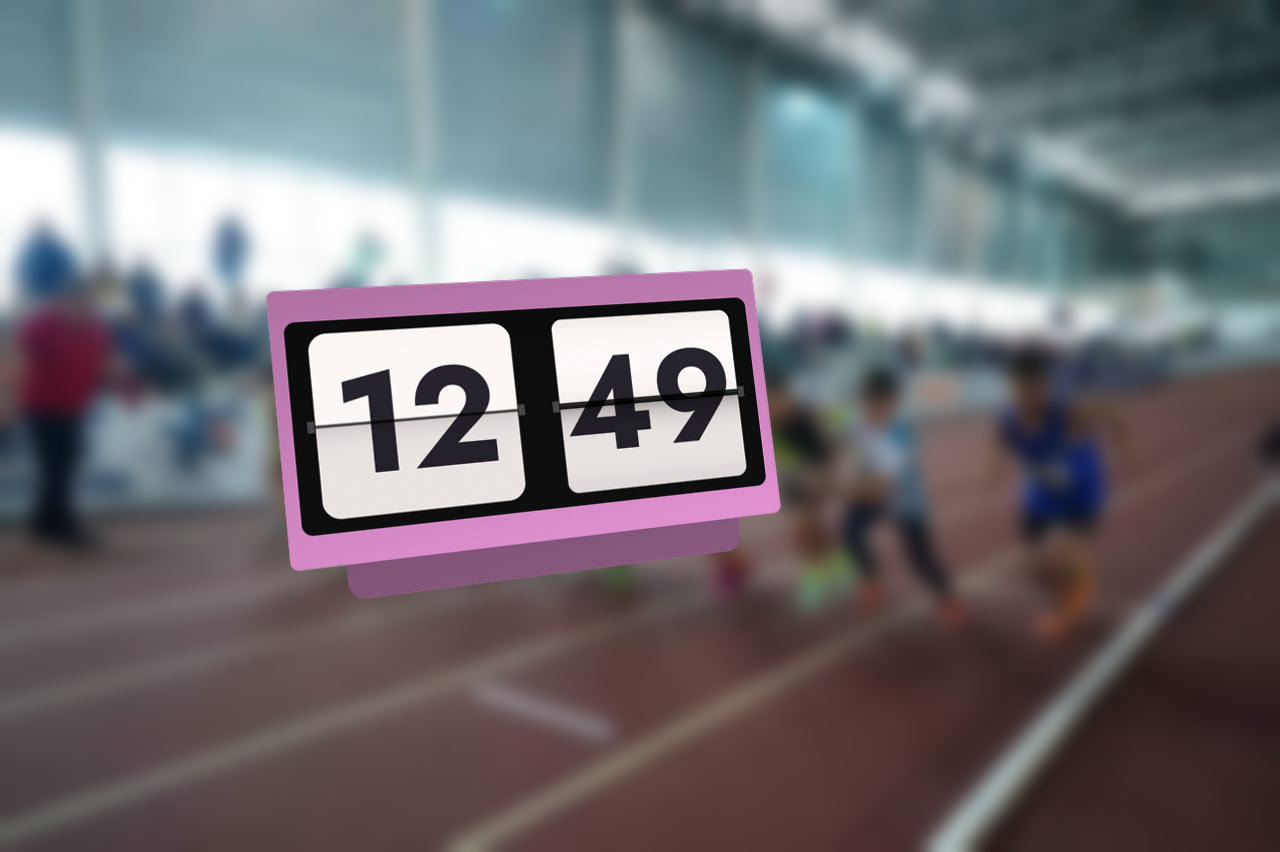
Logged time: 12:49
